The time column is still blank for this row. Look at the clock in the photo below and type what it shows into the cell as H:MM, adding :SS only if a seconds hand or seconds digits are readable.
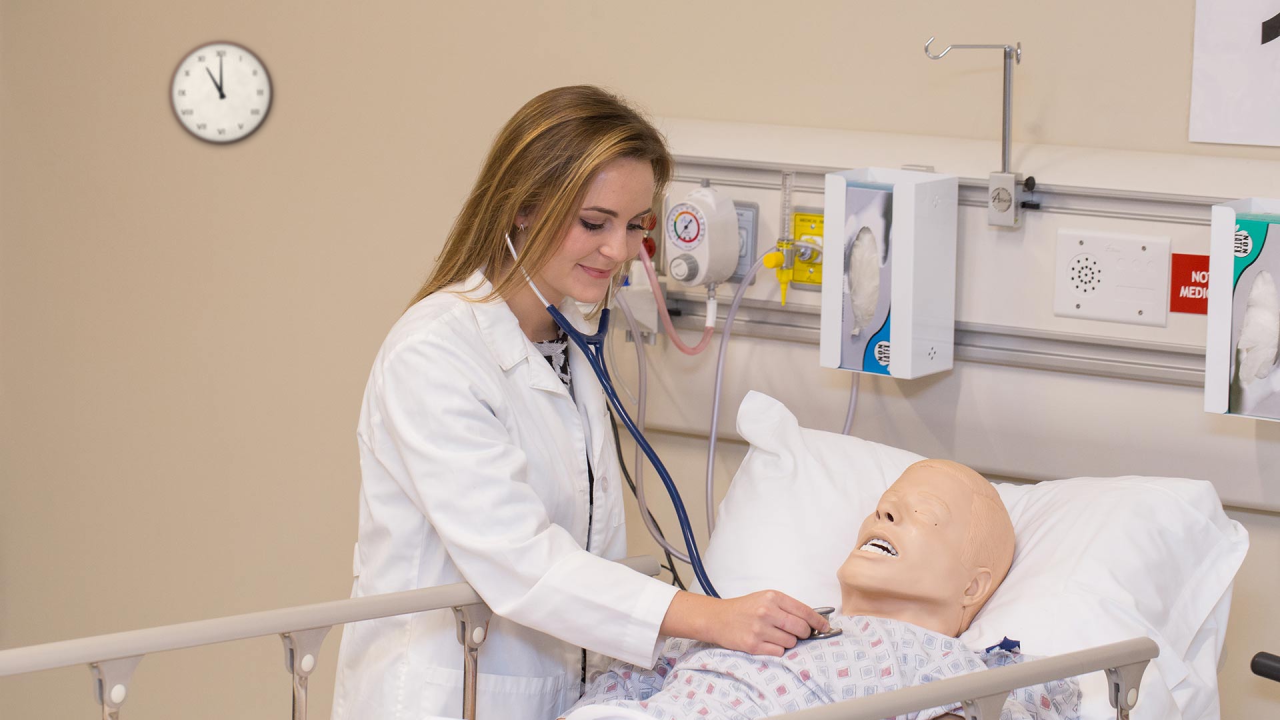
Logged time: 11:00
